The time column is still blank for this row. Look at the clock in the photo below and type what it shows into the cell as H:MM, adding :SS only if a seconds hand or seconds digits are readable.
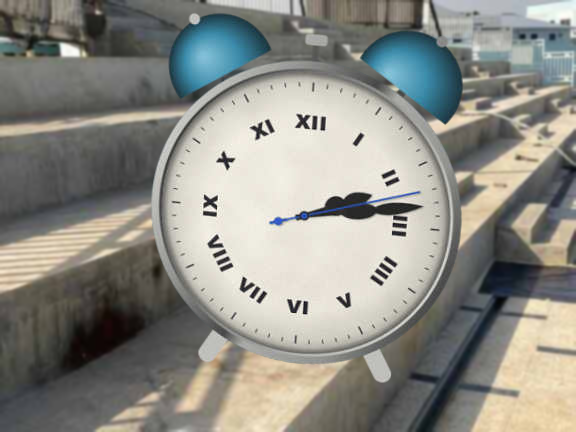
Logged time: 2:13:12
